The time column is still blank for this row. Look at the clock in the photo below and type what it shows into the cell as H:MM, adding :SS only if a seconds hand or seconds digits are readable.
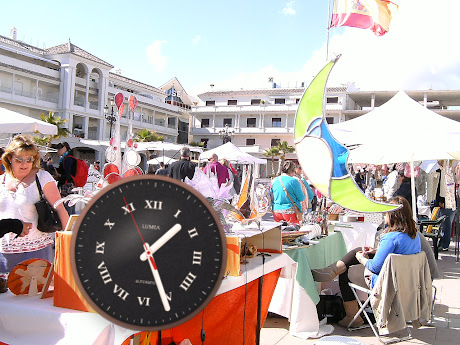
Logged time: 1:25:55
